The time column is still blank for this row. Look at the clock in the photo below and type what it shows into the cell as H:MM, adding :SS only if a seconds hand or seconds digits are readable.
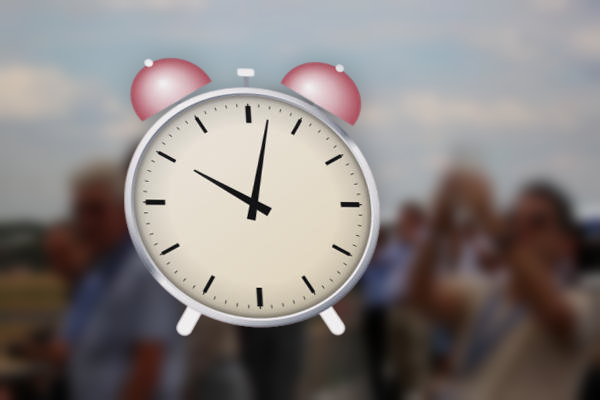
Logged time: 10:02
